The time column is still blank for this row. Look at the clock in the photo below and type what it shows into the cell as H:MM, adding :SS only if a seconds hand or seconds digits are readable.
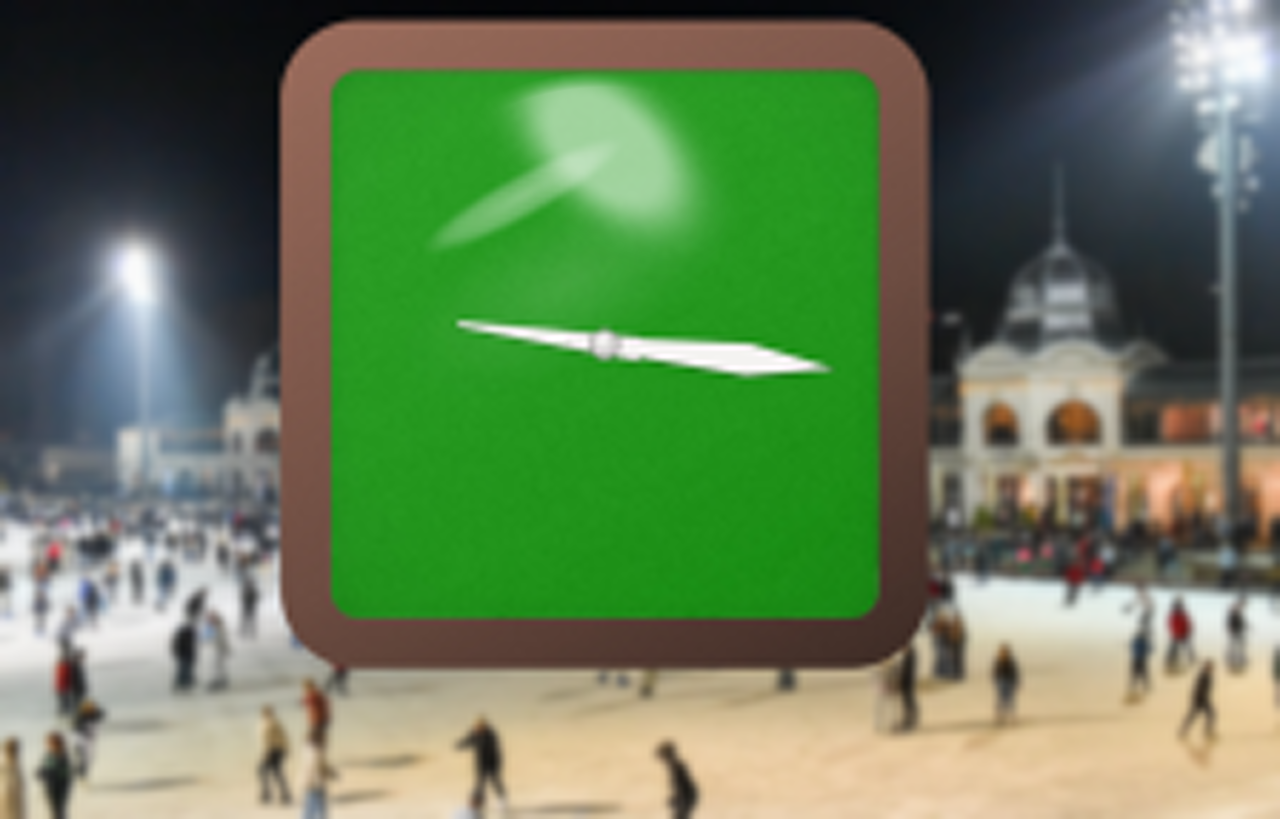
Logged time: 9:16
